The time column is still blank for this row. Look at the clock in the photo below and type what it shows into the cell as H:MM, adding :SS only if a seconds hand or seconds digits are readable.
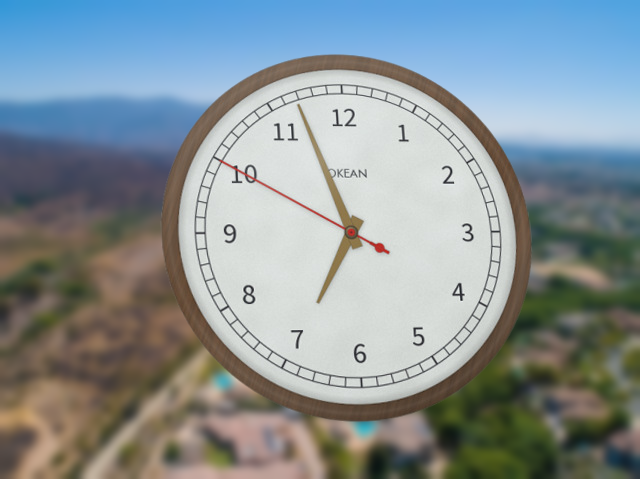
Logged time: 6:56:50
